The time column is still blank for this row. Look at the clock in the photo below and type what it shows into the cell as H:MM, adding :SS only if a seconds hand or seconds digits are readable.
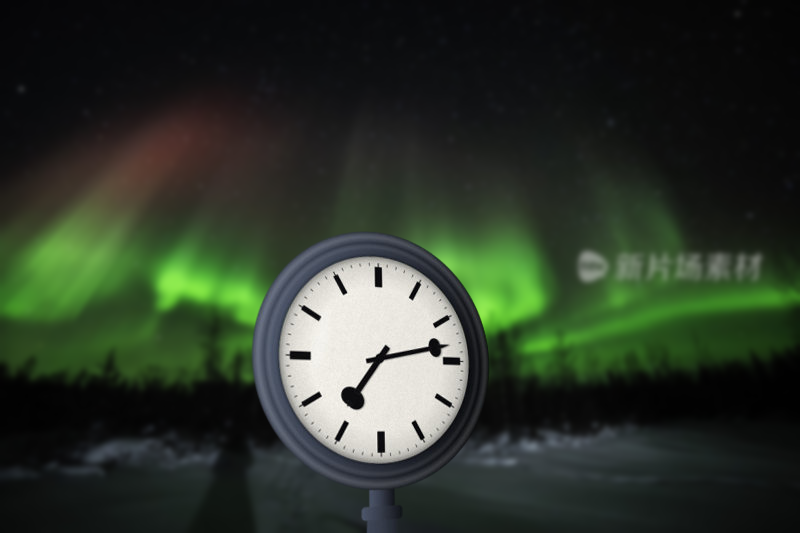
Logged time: 7:13
